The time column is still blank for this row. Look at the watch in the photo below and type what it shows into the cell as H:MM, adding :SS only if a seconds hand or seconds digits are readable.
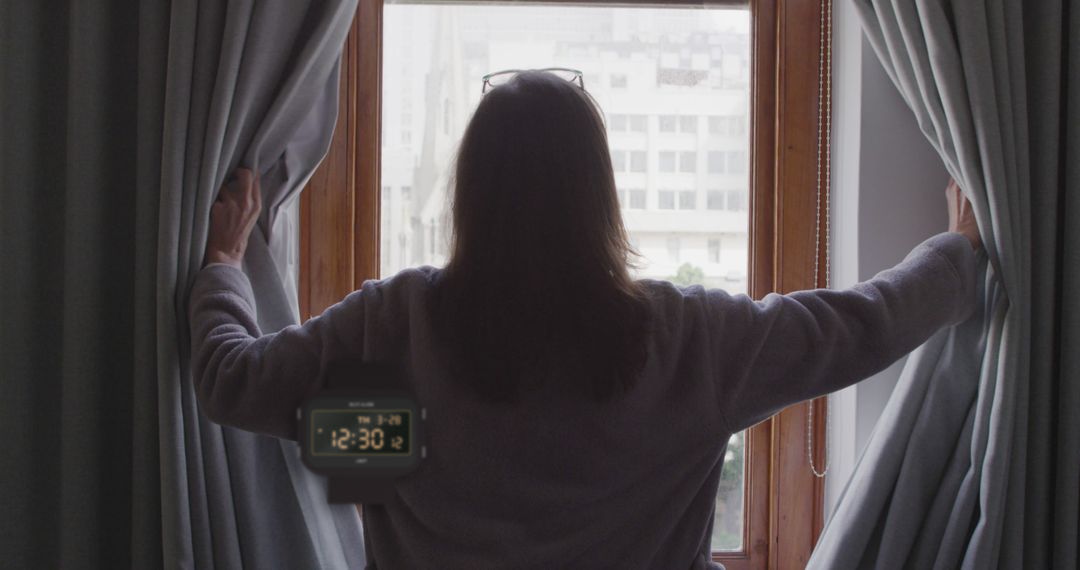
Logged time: 12:30
